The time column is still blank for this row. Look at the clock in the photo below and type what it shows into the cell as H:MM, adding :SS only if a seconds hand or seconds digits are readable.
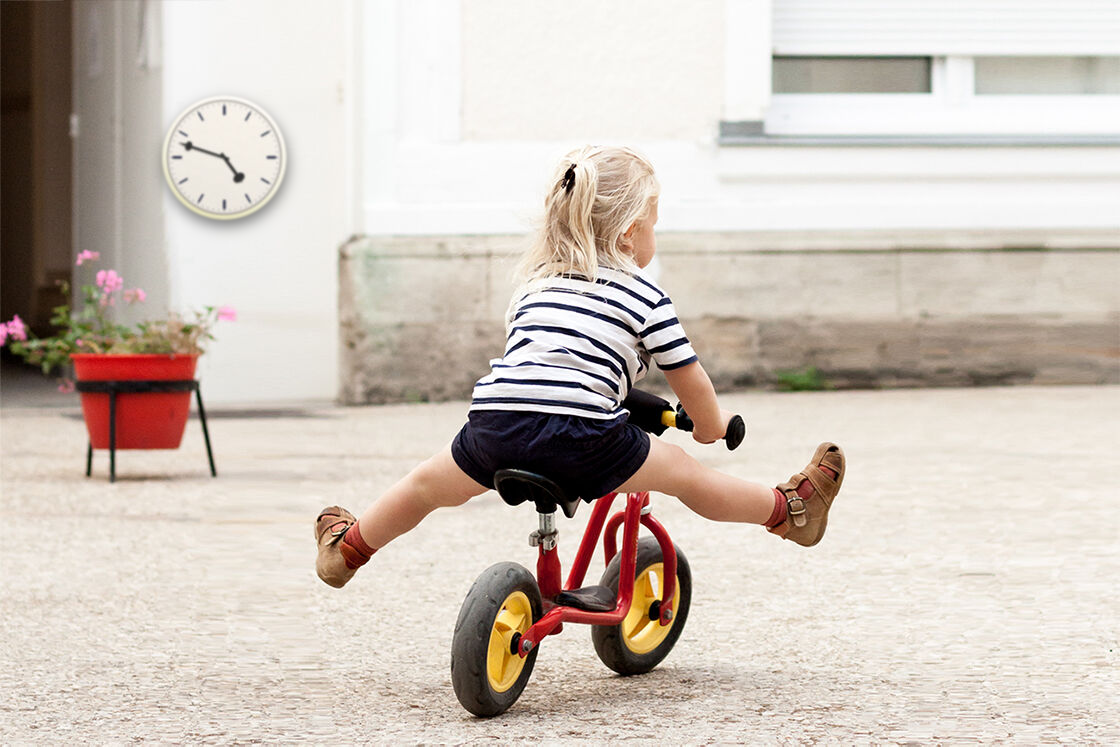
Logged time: 4:48
